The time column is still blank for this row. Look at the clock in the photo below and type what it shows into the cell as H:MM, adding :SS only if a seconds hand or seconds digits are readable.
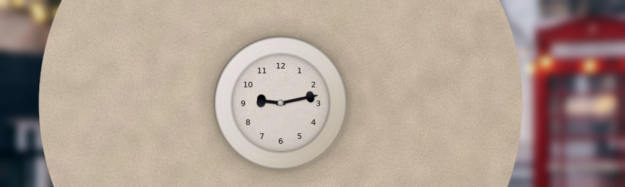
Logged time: 9:13
